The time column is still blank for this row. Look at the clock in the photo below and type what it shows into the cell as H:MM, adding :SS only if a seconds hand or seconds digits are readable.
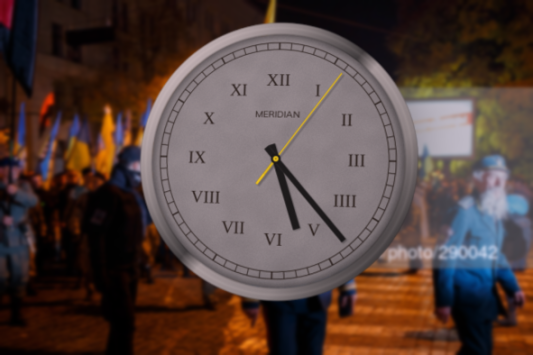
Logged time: 5:23:06
